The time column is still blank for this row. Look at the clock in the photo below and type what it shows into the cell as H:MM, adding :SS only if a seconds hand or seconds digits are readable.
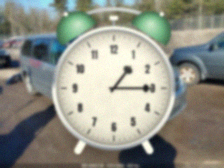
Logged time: 1:15
